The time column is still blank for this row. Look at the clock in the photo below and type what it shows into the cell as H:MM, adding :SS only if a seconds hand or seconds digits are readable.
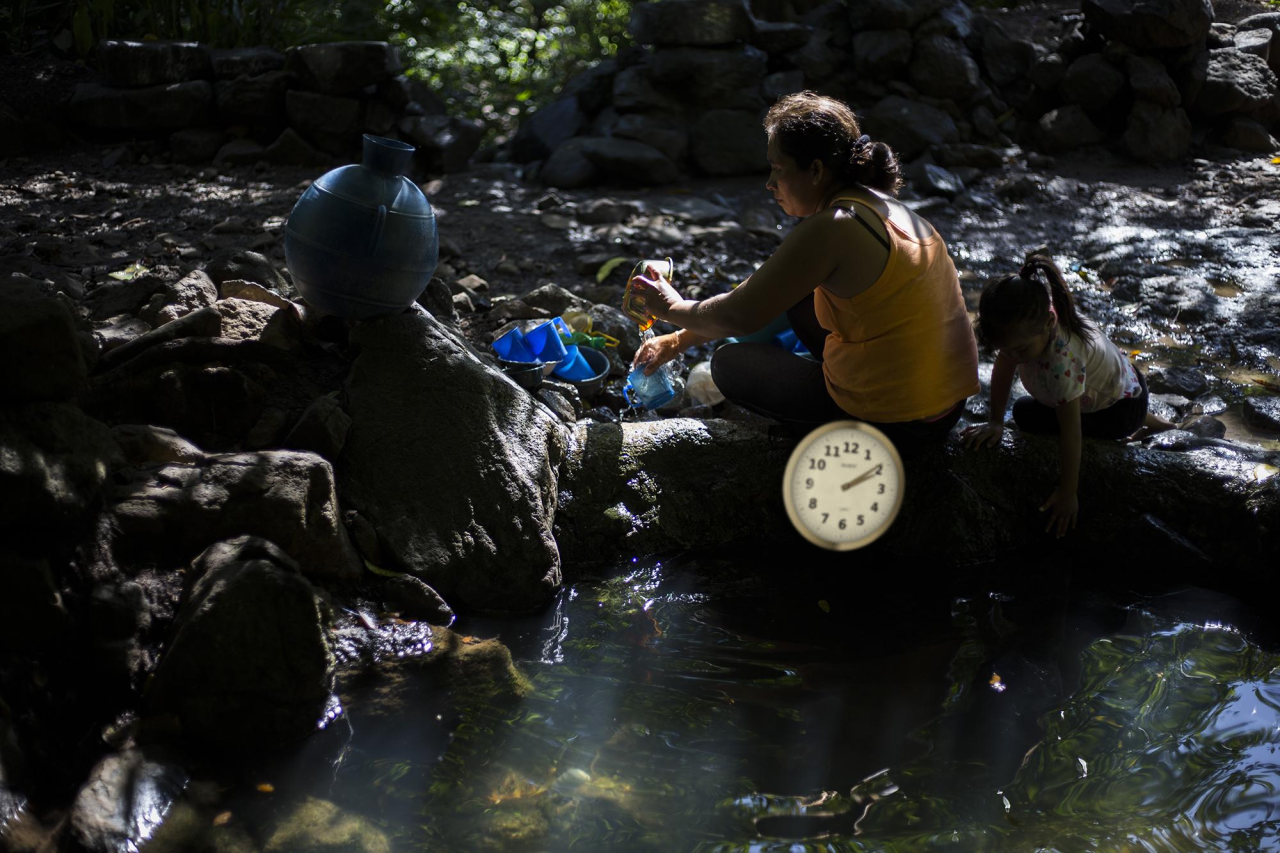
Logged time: 2:09
